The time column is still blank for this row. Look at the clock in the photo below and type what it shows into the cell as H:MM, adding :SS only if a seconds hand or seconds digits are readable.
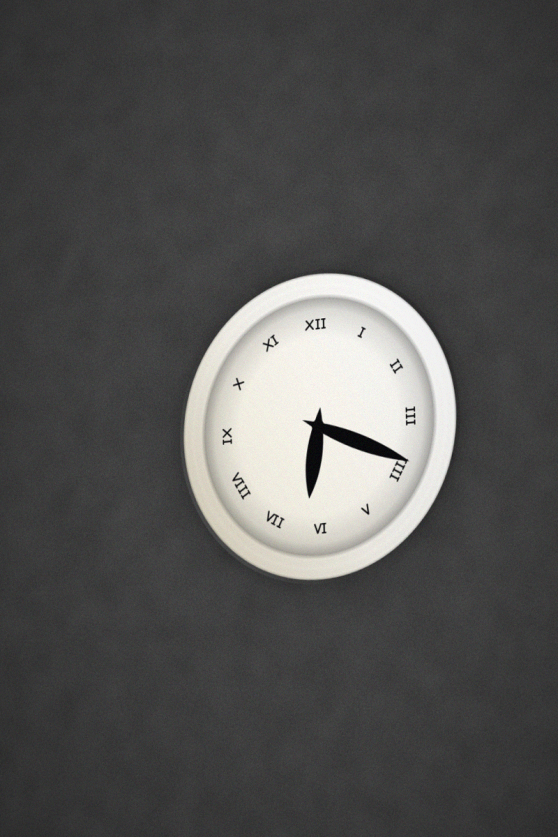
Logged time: 6:19
